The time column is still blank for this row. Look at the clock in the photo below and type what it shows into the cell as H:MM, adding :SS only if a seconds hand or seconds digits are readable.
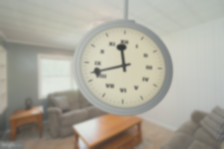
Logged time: 11:42
